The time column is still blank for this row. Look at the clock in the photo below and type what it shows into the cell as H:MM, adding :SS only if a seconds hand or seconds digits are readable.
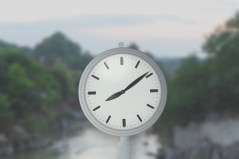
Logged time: 8:09
